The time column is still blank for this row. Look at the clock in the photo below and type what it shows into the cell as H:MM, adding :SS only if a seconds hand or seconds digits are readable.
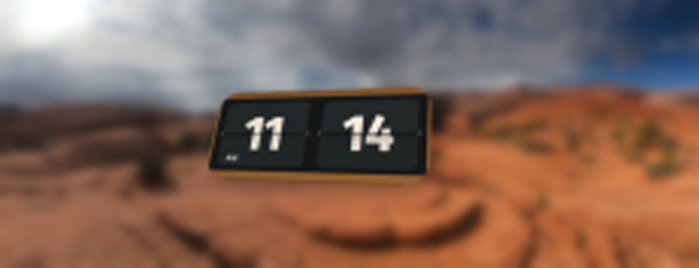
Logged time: 11:14
